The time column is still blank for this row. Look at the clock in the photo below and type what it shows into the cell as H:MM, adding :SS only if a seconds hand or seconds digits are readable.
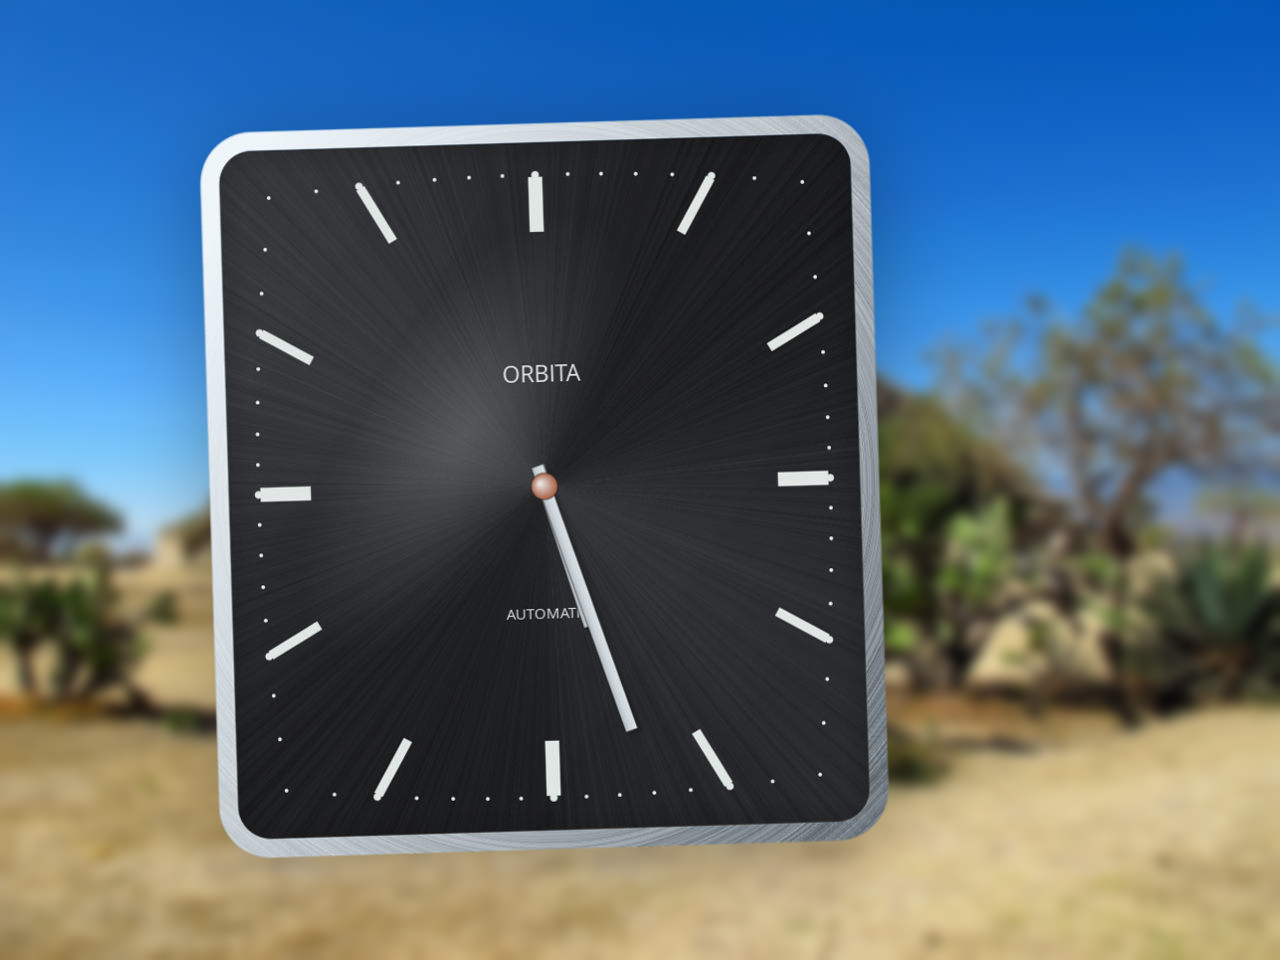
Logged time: 5:27
